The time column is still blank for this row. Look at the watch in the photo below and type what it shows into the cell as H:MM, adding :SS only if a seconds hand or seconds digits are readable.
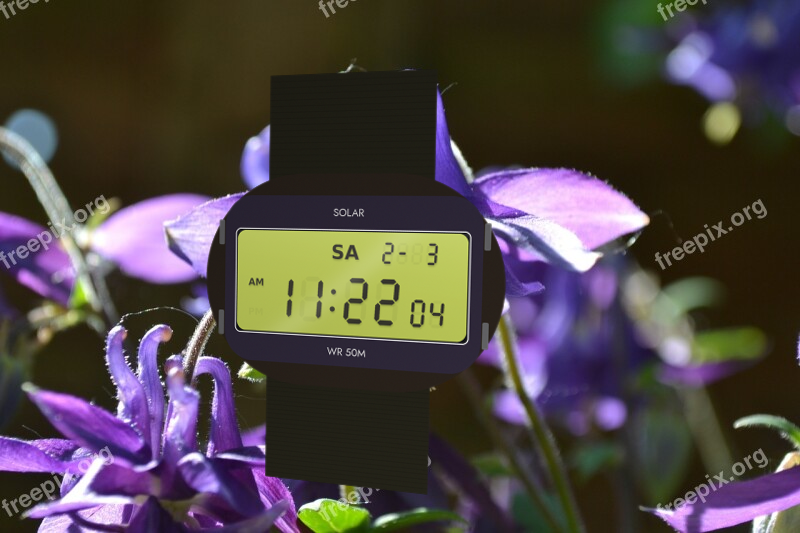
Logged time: 11:22:04
